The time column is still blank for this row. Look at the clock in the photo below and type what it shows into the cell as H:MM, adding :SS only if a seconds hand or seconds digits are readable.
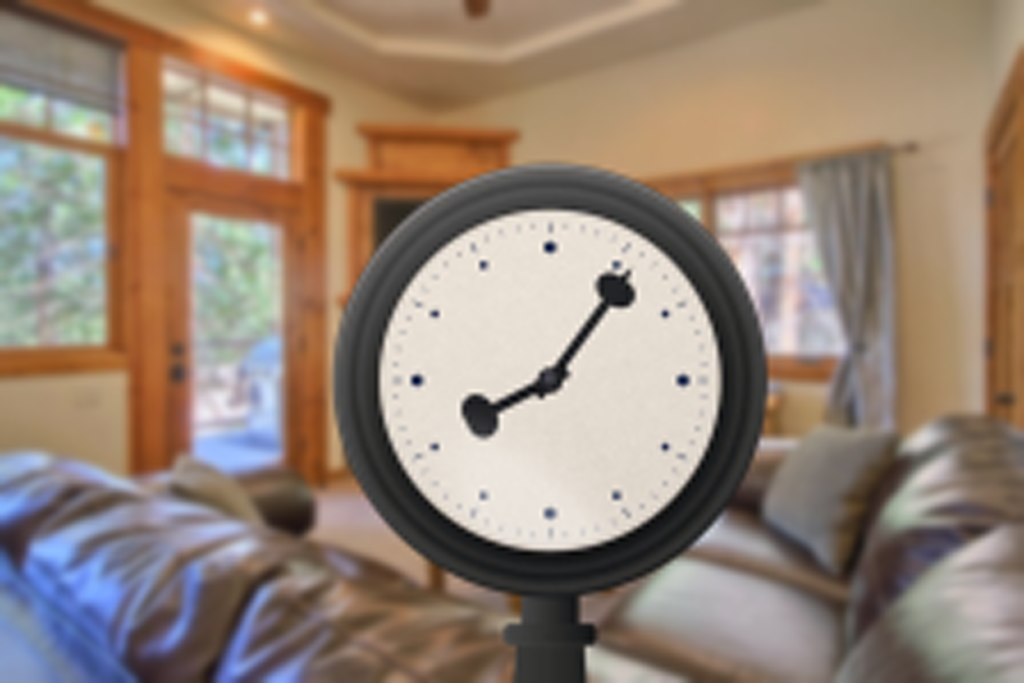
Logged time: 8:06
